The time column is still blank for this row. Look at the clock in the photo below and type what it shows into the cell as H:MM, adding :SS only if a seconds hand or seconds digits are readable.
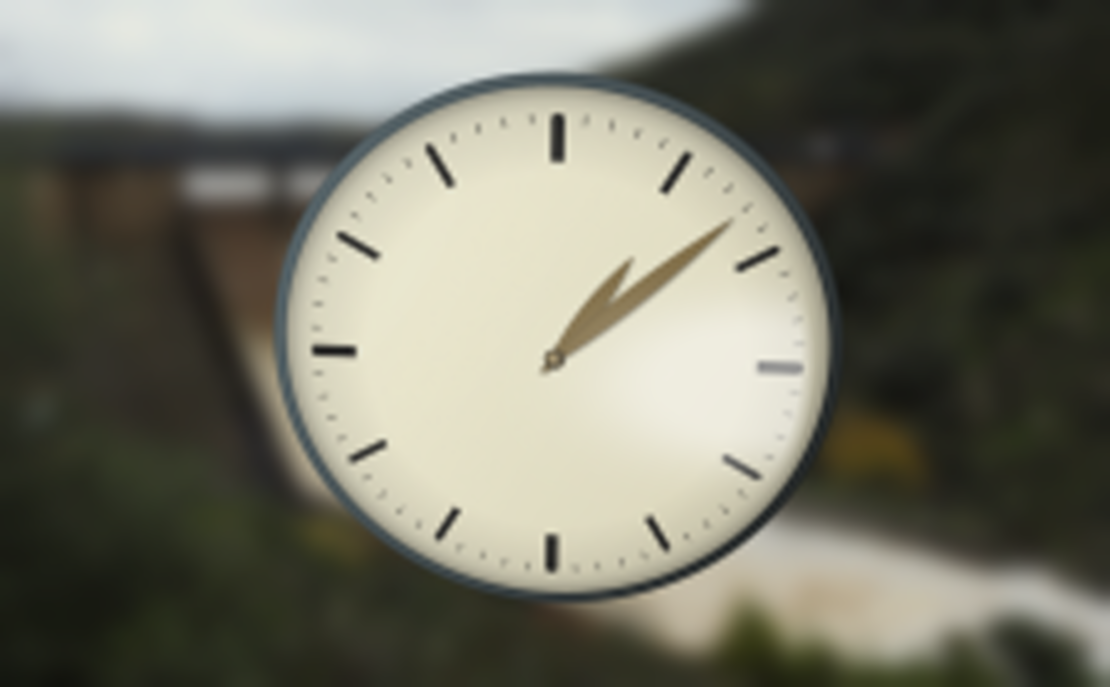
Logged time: 1:08
